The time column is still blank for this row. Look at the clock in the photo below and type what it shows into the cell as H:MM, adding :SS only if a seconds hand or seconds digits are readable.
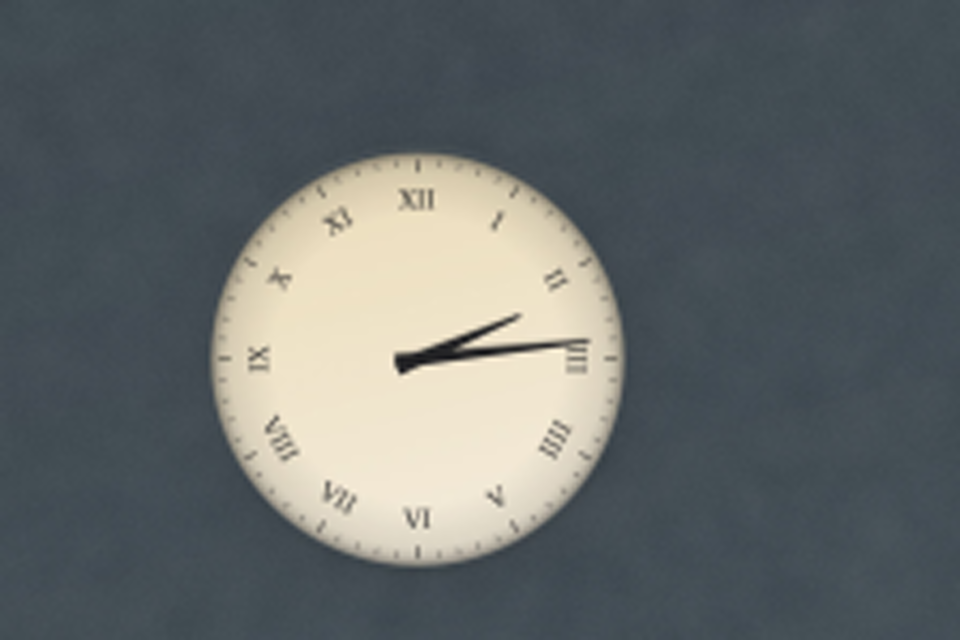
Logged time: 2:14
